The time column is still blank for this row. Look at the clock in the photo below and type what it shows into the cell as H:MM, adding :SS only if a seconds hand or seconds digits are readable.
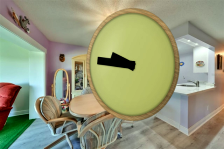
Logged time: 9:46
